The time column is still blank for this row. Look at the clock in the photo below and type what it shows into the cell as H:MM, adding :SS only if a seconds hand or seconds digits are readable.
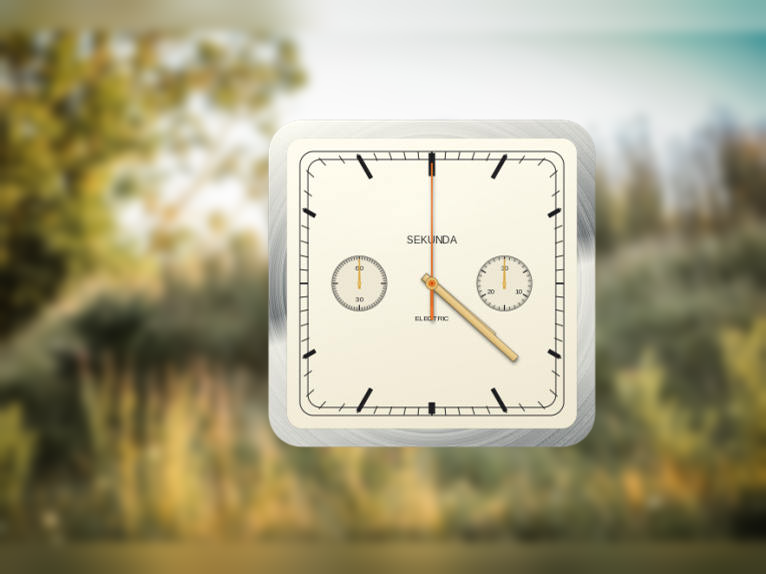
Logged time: 4:22
